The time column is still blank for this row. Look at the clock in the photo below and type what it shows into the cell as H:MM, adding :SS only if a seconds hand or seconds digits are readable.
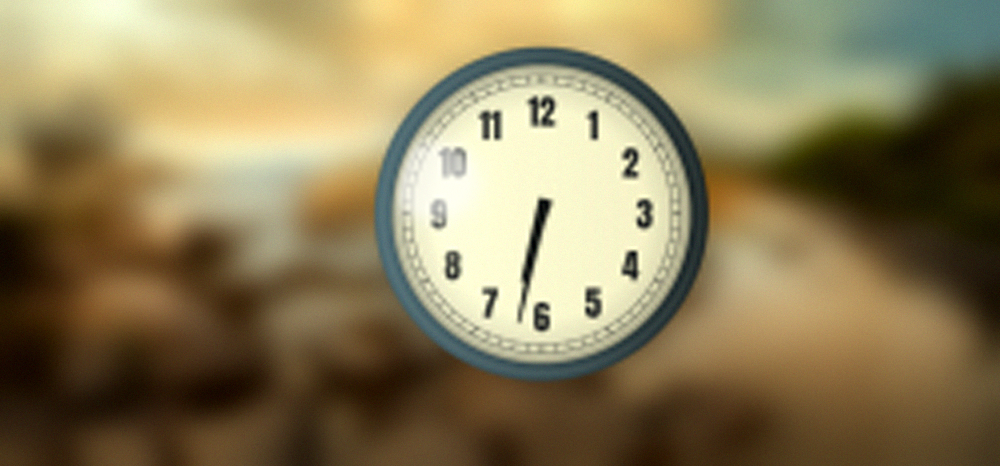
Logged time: 6:32
